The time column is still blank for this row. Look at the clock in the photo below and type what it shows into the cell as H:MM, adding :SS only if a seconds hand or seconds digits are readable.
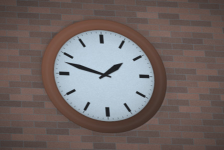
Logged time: 1:48
